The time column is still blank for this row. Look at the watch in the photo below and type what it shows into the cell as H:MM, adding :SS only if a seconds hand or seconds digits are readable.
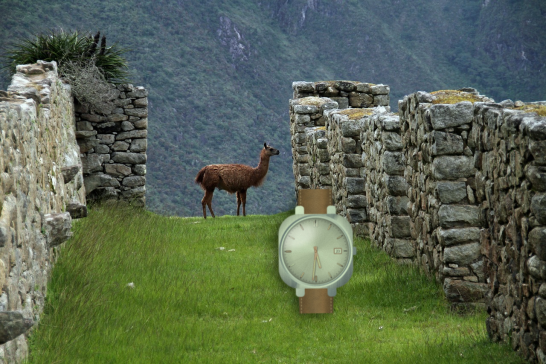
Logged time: 5:31
